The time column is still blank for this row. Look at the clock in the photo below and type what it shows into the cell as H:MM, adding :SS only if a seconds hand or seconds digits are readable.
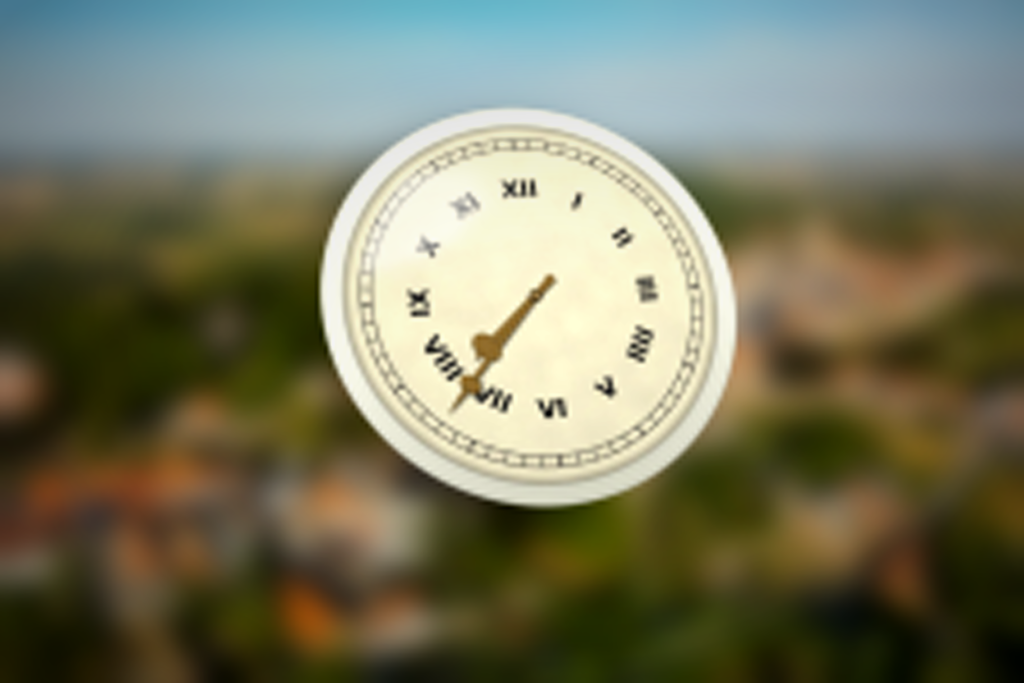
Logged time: 7:37
